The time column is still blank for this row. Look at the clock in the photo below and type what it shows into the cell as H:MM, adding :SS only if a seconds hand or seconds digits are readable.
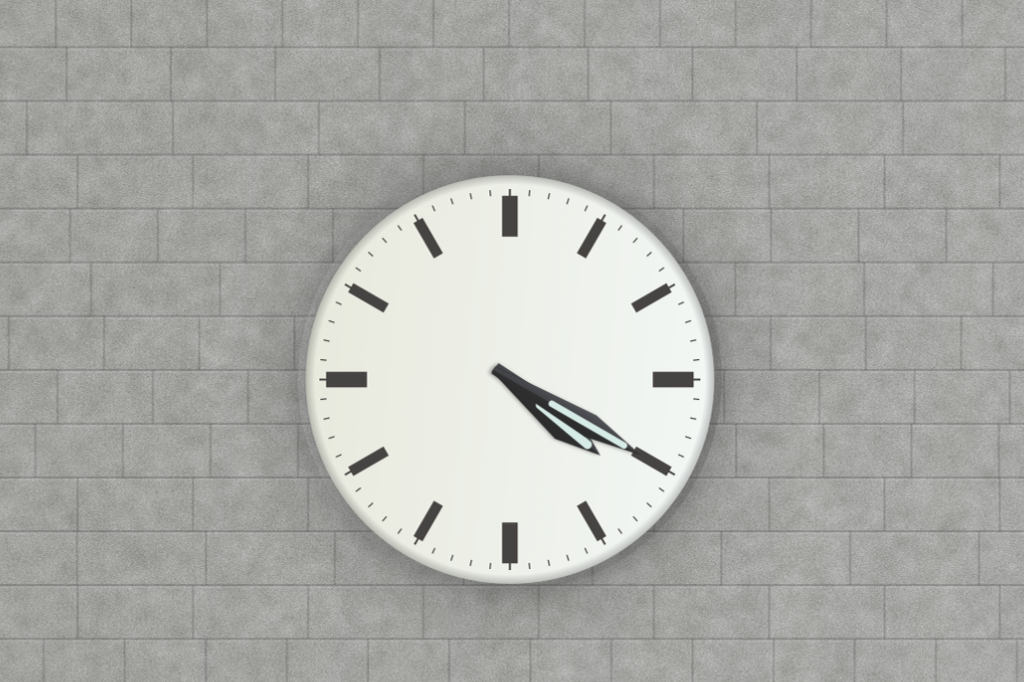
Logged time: 4:20
